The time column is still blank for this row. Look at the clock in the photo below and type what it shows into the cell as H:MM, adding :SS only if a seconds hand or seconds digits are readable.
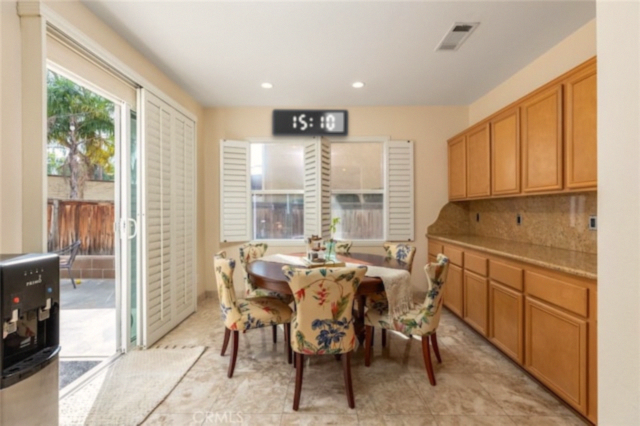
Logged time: 15:10
